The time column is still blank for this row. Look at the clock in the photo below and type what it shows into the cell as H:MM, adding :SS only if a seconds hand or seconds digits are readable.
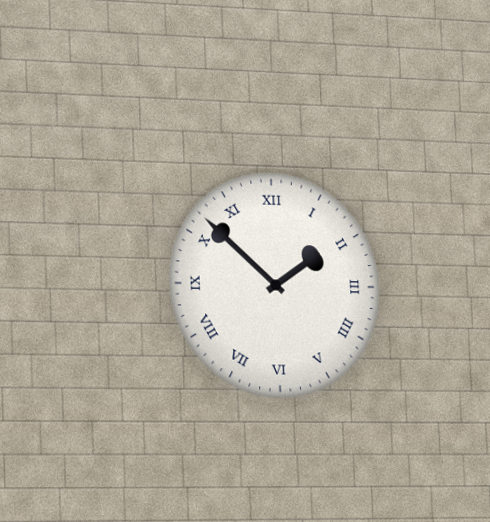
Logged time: 1:52
